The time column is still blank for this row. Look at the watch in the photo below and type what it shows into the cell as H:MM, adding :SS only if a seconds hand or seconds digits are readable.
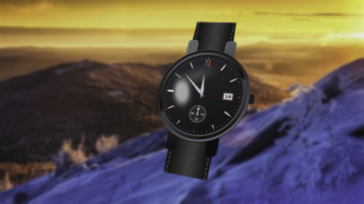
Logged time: 11:52
